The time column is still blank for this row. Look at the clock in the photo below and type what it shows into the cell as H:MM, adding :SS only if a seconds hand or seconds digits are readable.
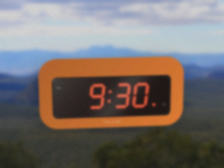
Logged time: 9:30
